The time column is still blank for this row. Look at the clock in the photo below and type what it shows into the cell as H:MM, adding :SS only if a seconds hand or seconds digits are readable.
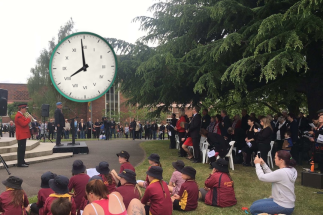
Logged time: 7:59
